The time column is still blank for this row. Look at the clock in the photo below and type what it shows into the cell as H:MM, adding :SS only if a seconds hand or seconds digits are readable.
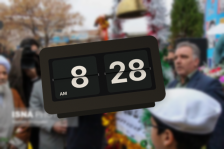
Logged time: 8:28
